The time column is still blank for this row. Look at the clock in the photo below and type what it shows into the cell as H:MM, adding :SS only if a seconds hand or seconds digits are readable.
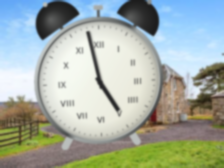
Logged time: 4:58
